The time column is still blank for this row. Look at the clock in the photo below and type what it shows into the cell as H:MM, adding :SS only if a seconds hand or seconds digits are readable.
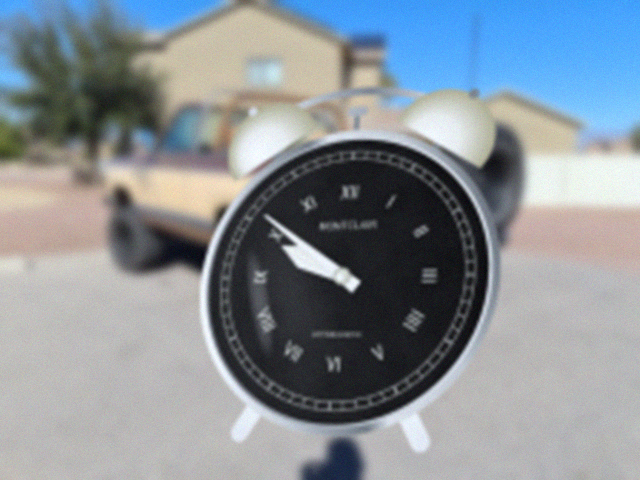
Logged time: 9:51
